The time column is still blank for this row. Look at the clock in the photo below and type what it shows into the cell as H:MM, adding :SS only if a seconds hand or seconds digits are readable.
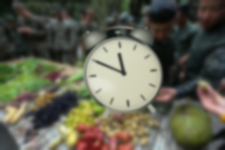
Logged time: 11:50
